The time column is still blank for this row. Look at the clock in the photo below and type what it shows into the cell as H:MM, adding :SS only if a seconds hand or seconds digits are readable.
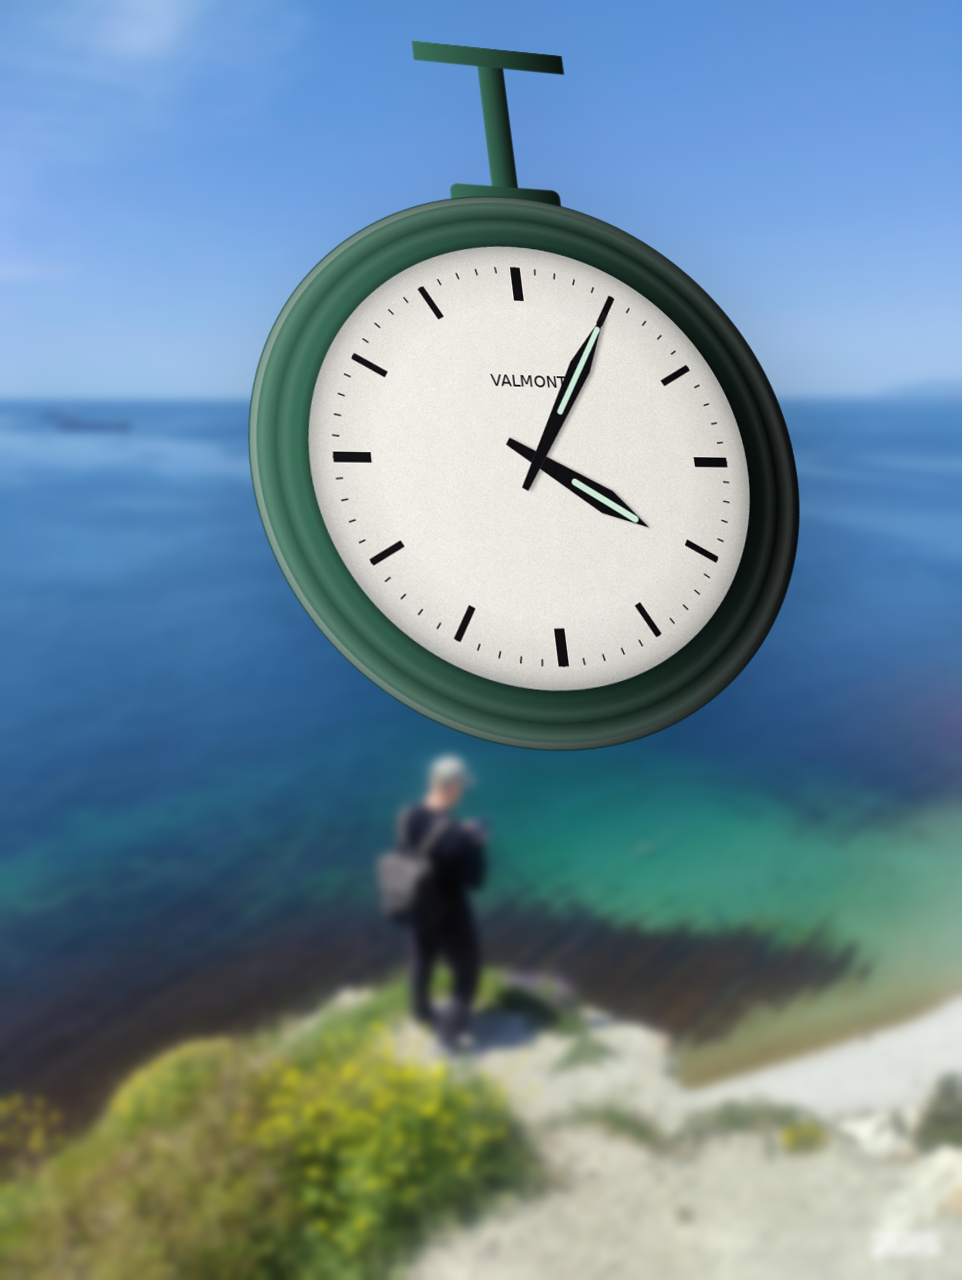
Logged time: 4:05
